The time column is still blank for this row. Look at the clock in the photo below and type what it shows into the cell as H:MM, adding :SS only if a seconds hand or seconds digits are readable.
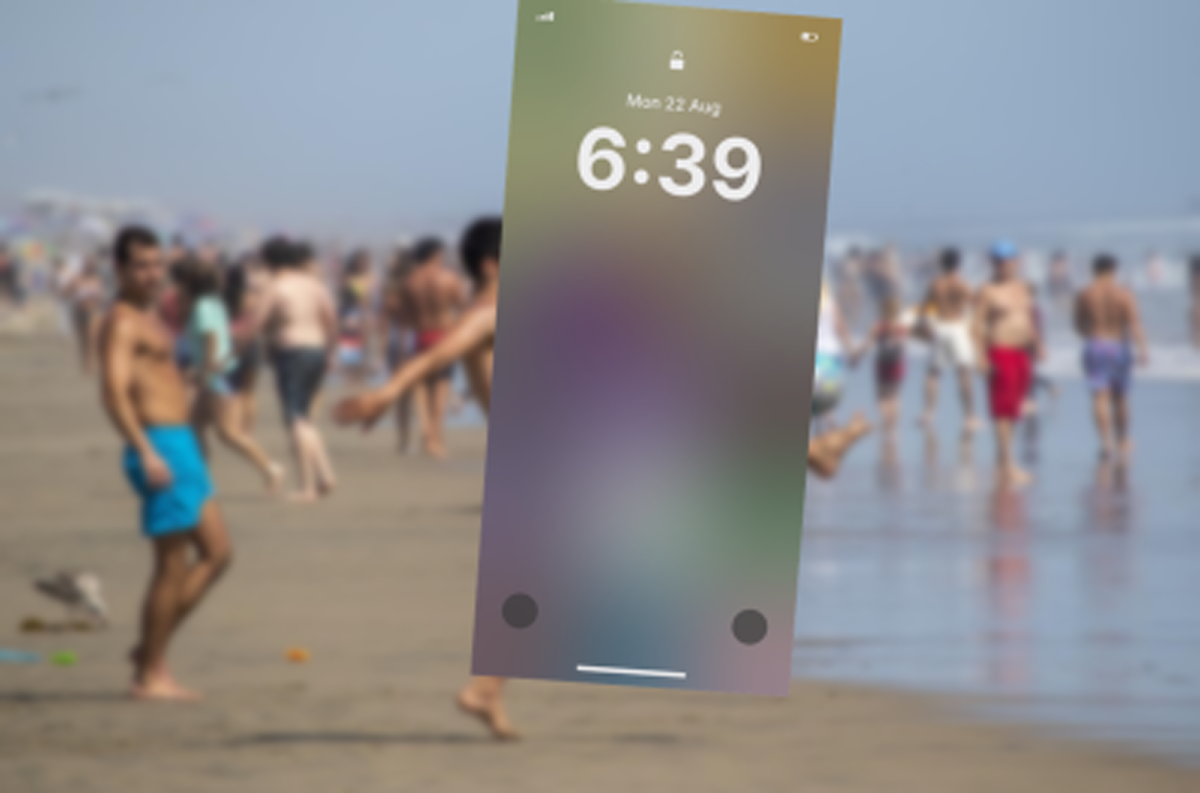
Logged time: 6:39
